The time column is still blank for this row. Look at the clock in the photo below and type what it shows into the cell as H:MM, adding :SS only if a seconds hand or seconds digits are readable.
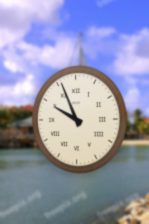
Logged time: 9:56
